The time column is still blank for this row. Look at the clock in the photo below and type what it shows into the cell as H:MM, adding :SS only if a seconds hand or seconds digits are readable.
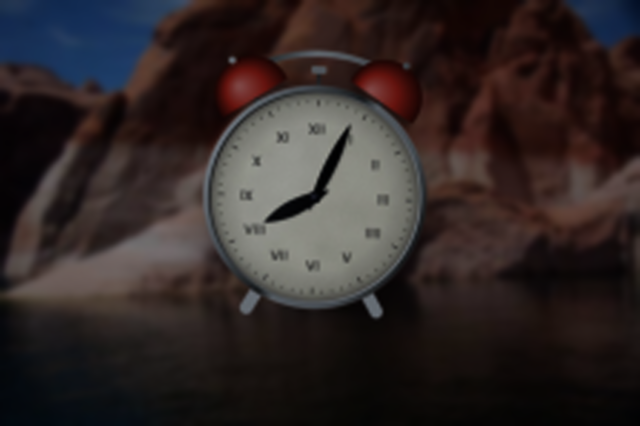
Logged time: 8:04
